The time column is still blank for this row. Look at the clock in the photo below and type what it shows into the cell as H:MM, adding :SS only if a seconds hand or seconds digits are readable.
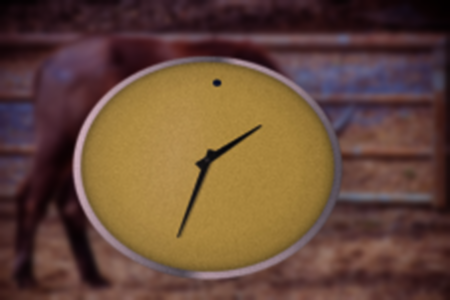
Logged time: 1:32
